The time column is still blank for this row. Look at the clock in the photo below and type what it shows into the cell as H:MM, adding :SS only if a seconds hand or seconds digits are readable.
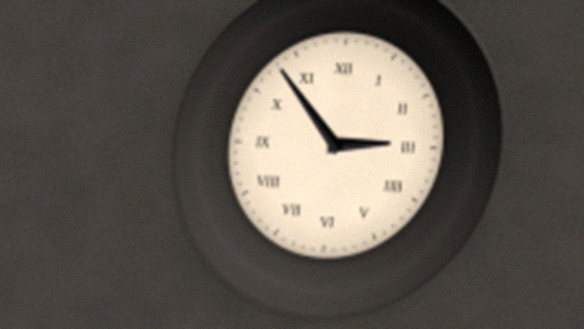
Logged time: 2:53
